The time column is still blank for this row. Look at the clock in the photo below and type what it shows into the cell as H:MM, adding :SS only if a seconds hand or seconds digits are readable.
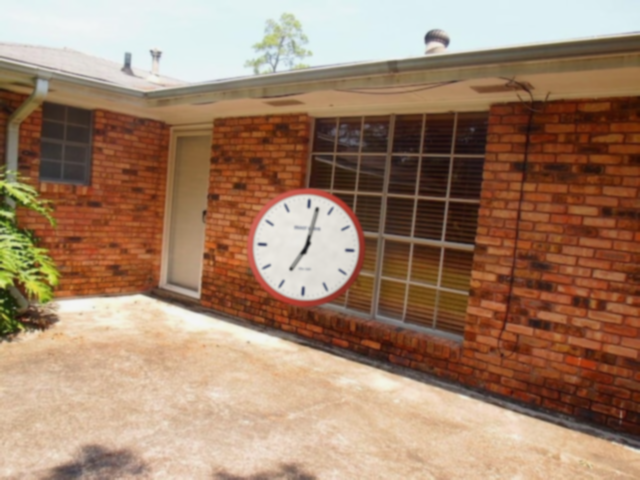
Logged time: 7:02
